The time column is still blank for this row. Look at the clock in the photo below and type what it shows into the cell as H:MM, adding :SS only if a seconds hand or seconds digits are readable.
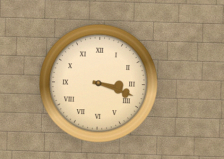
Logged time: 3:18
